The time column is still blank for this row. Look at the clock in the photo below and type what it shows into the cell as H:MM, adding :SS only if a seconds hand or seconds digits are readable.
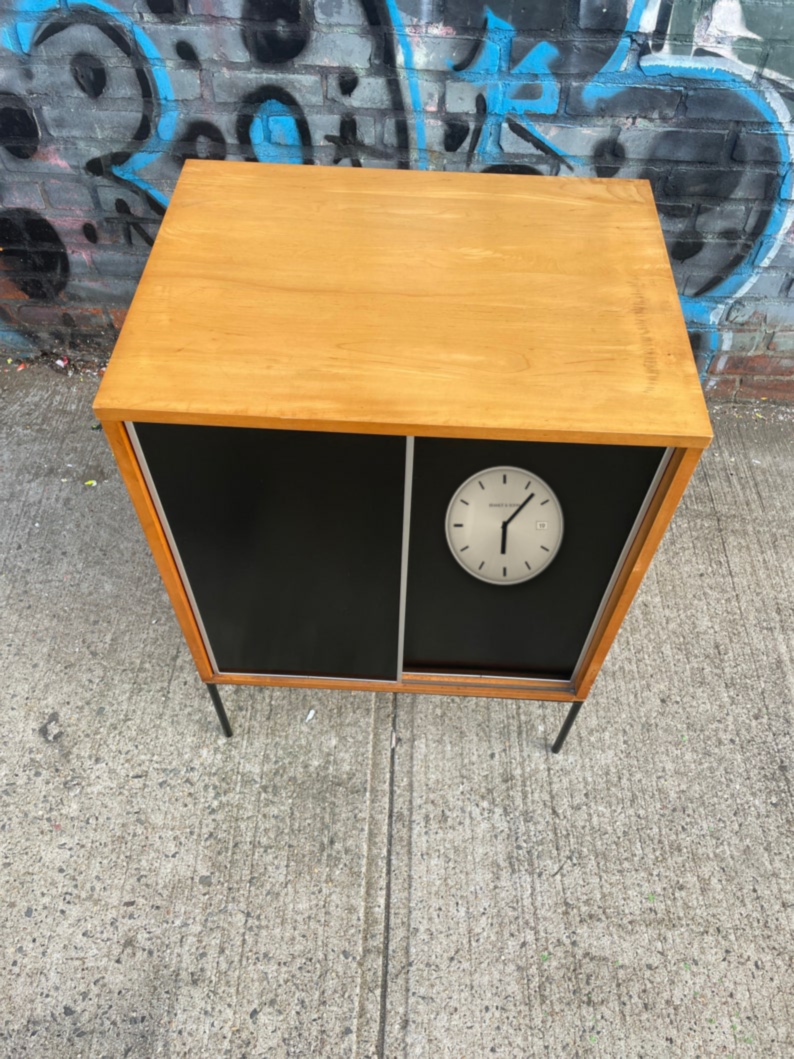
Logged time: 6:07
